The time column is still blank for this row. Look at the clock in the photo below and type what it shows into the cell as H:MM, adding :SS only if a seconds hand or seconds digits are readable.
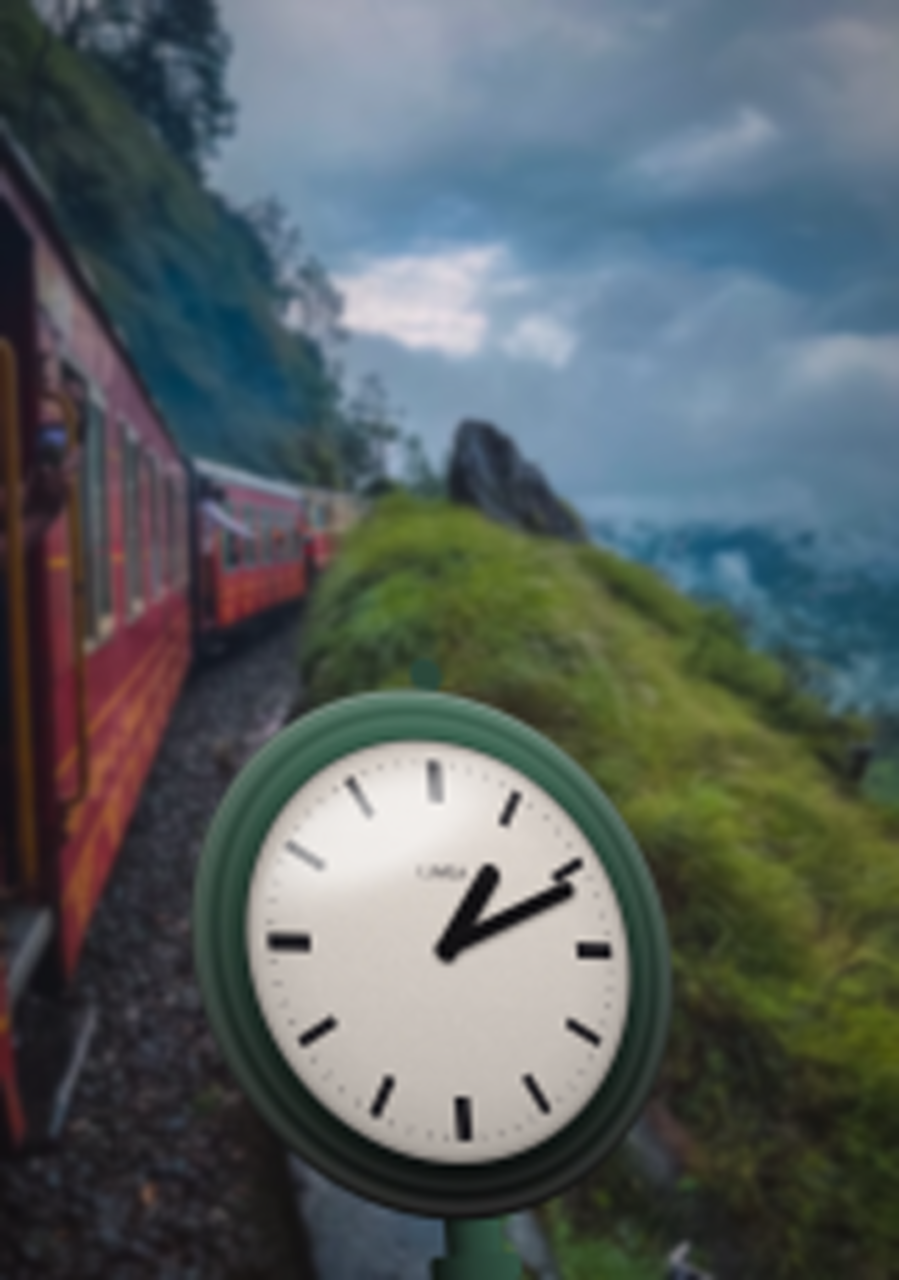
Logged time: 1:11
